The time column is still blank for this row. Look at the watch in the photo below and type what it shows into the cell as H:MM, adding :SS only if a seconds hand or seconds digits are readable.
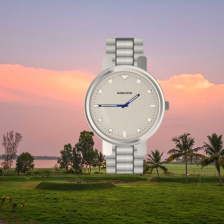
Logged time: 1:45
